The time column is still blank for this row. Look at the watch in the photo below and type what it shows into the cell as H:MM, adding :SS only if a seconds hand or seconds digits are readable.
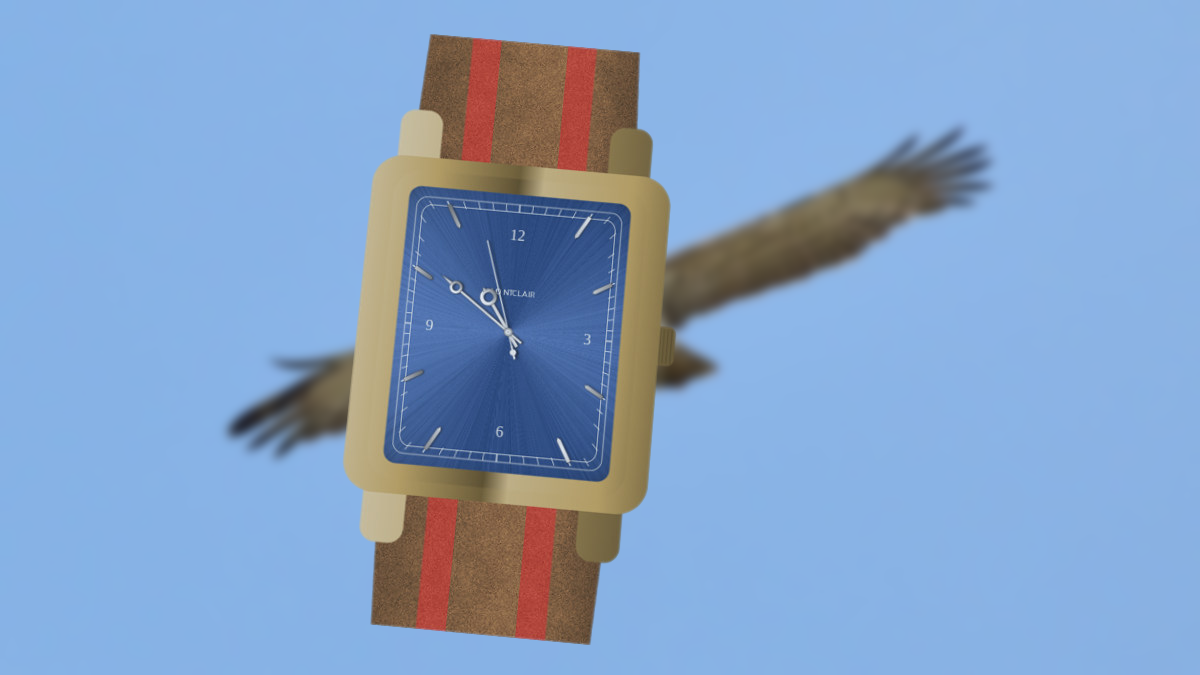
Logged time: 10:50:57
